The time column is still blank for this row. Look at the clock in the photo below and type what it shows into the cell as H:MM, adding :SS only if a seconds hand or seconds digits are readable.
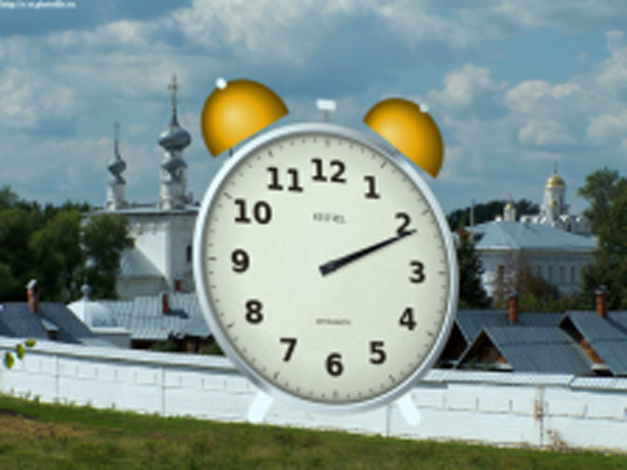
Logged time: 2:11
